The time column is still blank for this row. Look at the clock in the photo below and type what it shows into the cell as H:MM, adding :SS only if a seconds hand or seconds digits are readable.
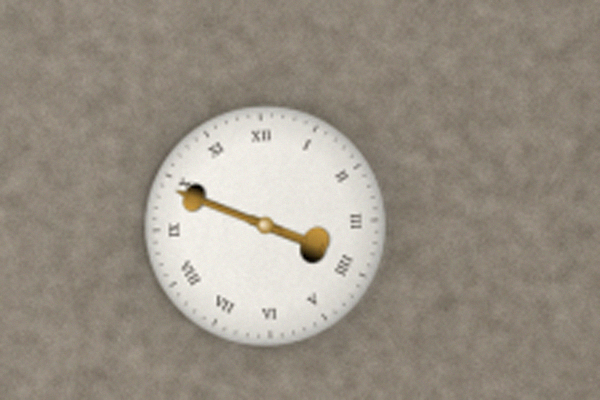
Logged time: 3:49
